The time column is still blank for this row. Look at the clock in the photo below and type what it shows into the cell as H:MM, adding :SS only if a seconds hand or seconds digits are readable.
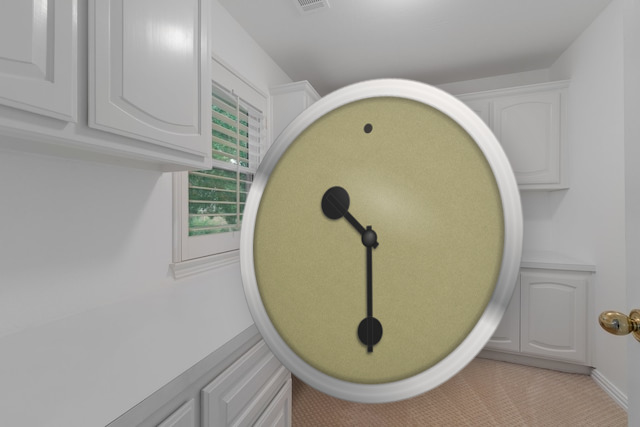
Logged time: 10:30
